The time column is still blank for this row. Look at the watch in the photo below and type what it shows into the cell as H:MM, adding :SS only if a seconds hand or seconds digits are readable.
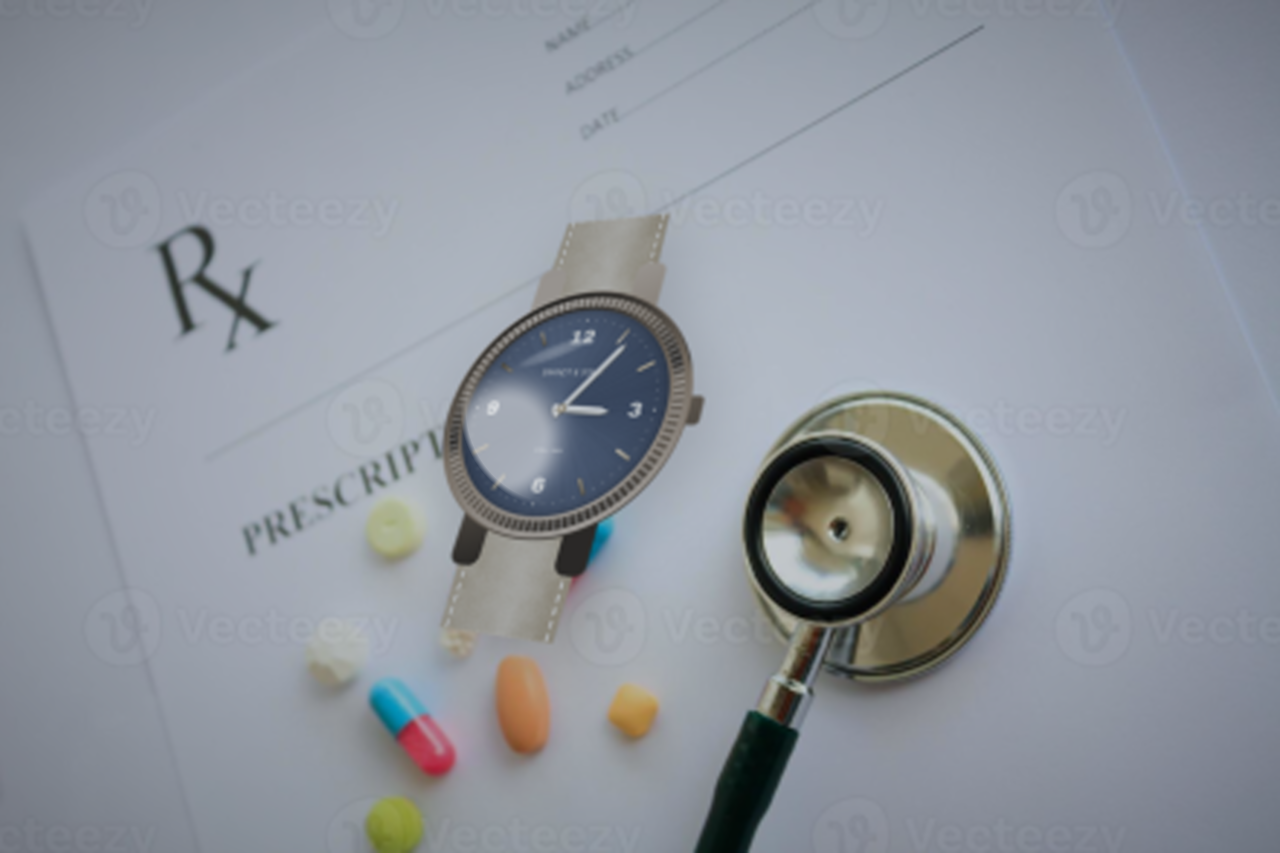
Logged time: 3:06
